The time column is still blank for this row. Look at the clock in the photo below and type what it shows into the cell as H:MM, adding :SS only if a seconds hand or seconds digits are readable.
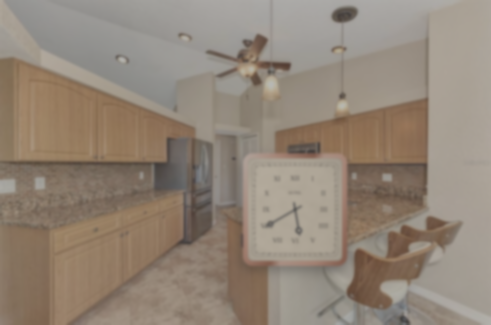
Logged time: 5:40
